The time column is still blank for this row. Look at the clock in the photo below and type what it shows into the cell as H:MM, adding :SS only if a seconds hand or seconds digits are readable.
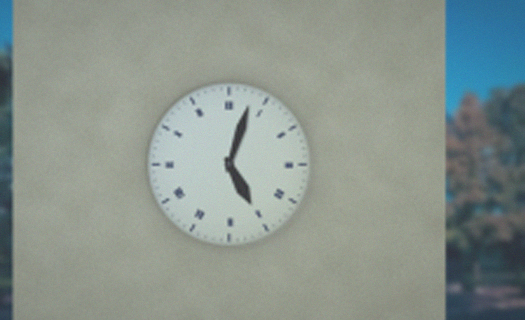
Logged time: 5:03
